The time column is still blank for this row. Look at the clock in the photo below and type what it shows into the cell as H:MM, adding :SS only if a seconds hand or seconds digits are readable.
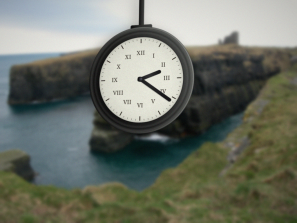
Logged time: 2:21
